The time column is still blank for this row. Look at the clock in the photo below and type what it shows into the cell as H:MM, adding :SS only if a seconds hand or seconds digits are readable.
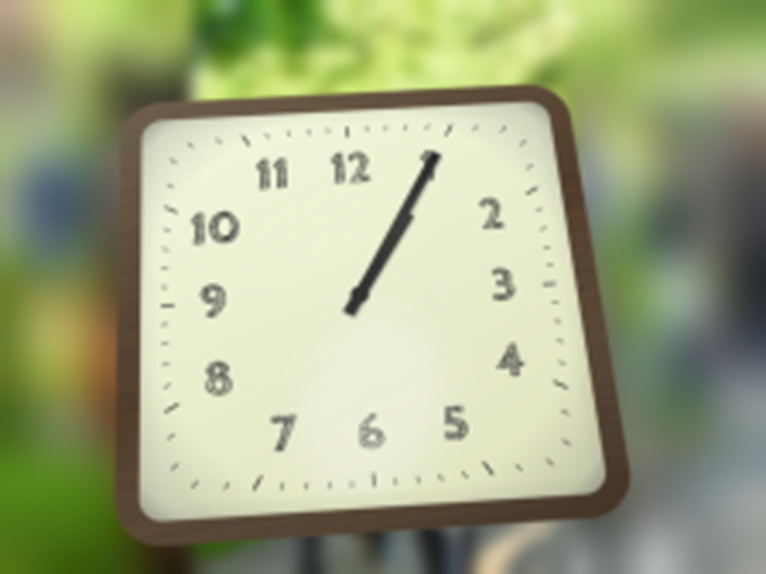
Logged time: 1:05
